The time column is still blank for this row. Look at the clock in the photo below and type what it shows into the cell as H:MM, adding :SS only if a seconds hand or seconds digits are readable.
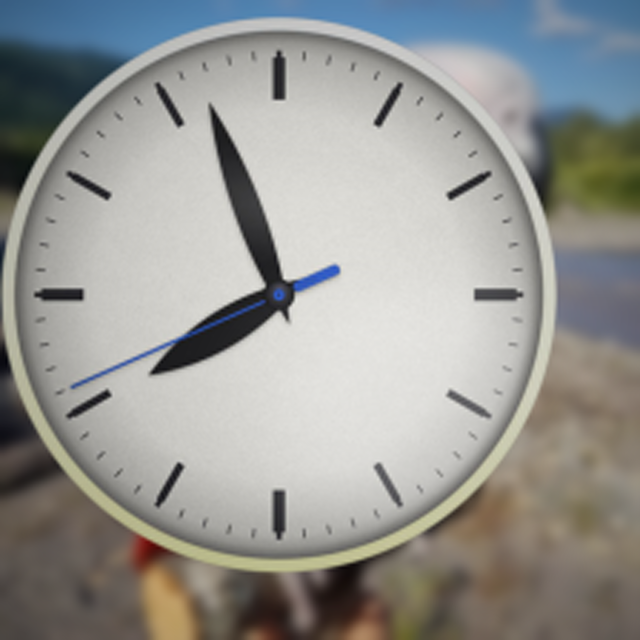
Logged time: 7:56:41
